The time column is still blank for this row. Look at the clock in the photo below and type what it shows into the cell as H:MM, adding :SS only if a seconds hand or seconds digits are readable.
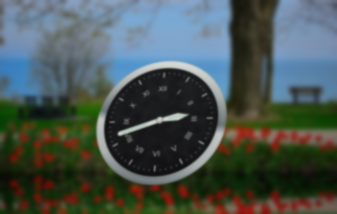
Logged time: 2:42
